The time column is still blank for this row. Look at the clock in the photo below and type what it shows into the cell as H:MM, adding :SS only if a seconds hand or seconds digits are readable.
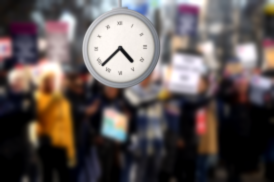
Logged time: 4:38
